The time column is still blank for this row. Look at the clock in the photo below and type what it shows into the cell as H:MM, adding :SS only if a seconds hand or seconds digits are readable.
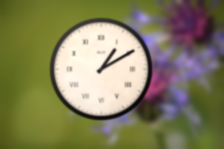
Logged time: 1:10
